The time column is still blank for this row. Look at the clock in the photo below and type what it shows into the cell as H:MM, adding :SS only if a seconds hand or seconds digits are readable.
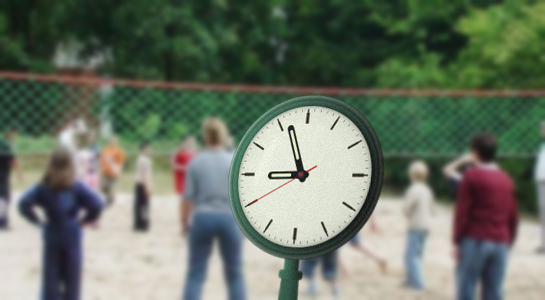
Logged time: 8:56:40
